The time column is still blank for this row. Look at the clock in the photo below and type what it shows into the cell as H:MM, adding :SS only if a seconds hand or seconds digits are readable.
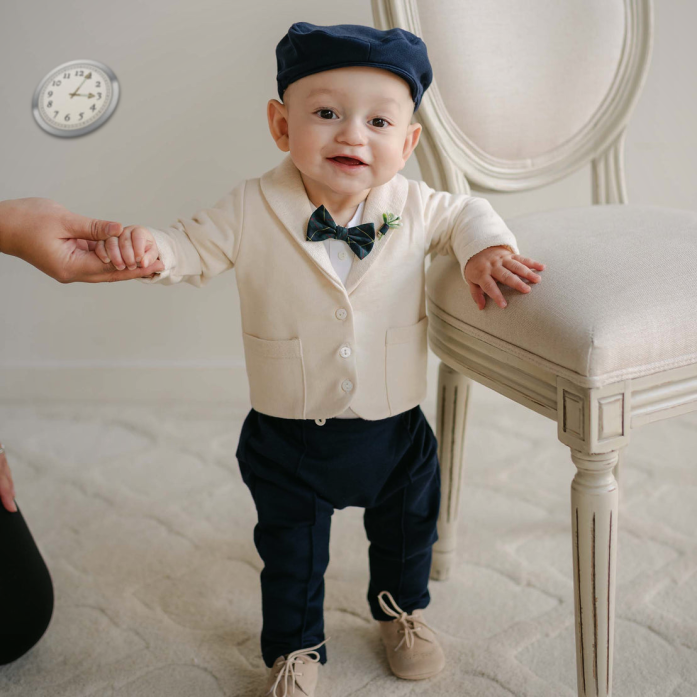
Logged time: 3:04
